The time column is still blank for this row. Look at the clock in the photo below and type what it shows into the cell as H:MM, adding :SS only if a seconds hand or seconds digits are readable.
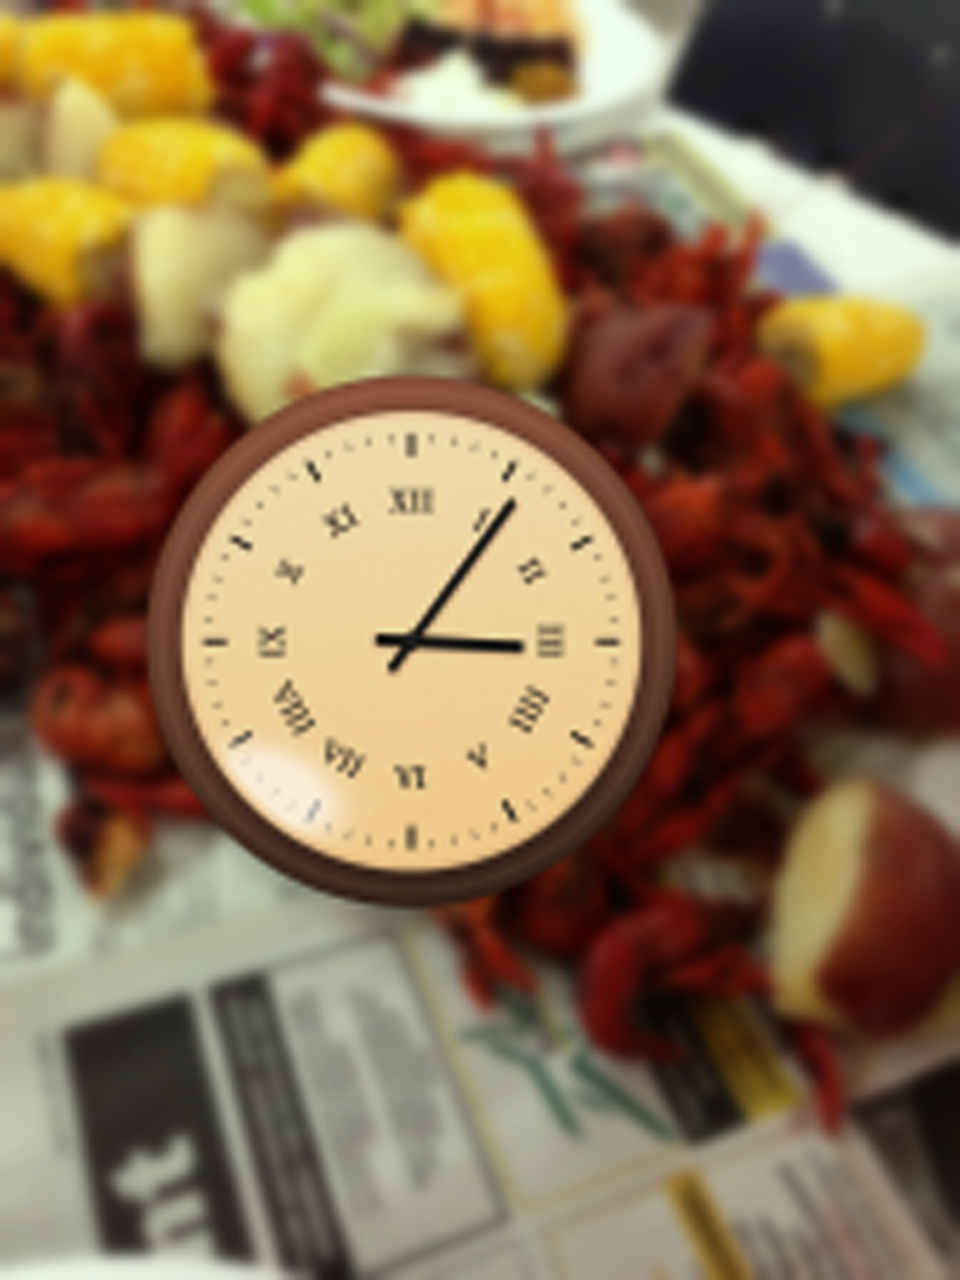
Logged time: 3:06
